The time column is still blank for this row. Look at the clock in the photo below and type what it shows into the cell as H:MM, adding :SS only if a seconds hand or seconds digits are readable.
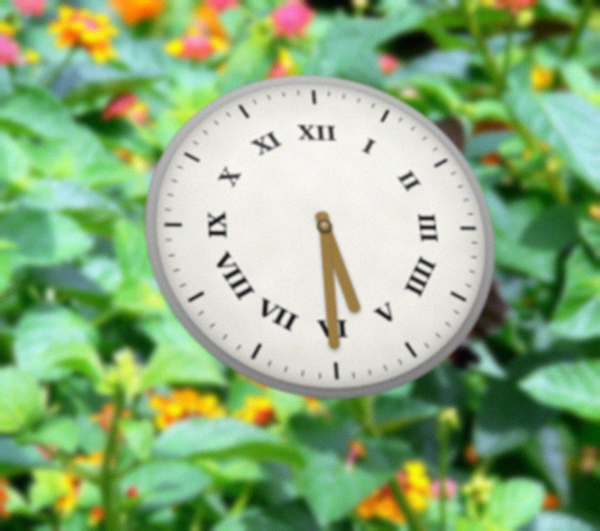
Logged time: 5:30
